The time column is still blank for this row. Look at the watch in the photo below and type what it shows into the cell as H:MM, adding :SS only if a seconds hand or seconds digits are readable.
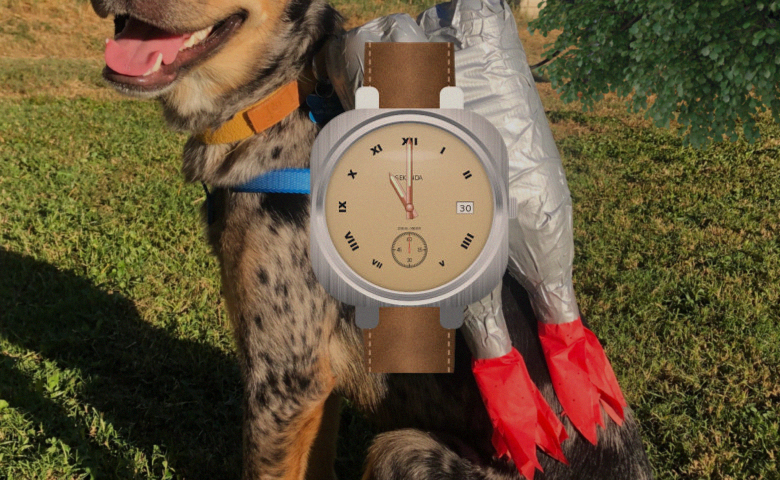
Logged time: 11:00
